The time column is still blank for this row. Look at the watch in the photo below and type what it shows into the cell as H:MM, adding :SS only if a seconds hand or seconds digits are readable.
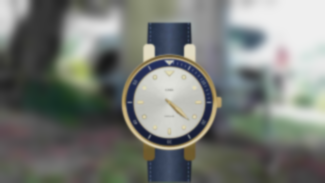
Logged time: 4:22
